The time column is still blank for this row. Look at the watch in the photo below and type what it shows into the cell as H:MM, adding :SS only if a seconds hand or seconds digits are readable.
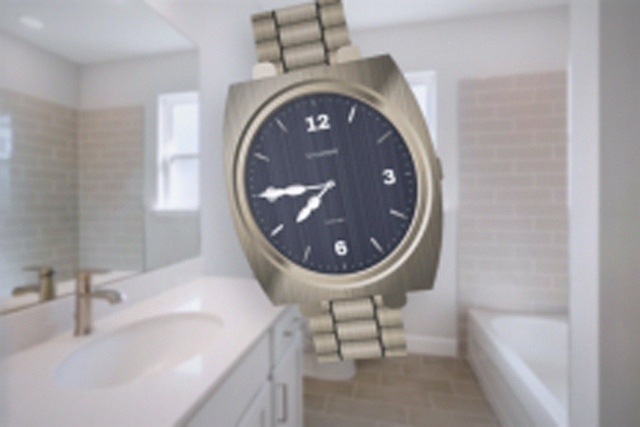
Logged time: 7:45
